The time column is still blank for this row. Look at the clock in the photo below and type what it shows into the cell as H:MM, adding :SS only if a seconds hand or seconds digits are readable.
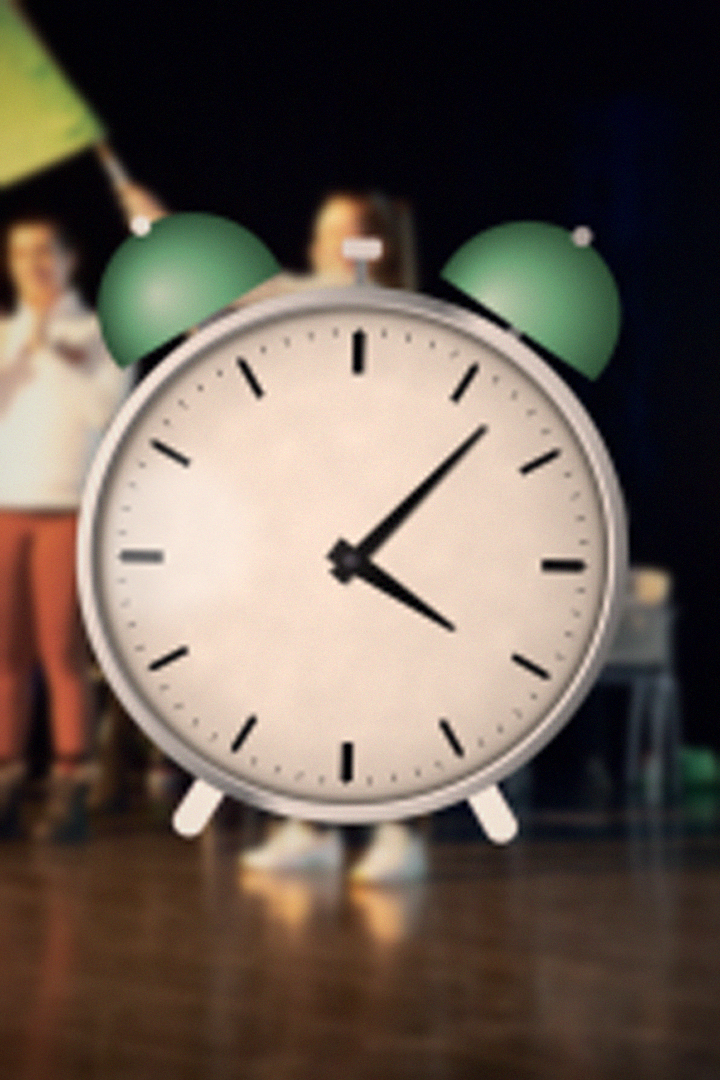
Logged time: 4:07
